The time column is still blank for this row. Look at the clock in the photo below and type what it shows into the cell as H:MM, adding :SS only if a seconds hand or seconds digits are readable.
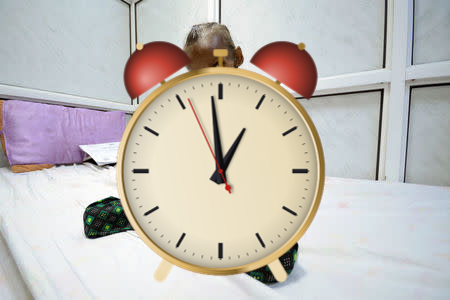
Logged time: 12:58:56
